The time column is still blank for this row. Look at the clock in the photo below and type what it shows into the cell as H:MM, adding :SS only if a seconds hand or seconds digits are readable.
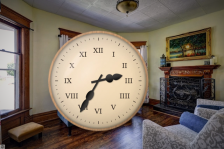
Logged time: 2:35
